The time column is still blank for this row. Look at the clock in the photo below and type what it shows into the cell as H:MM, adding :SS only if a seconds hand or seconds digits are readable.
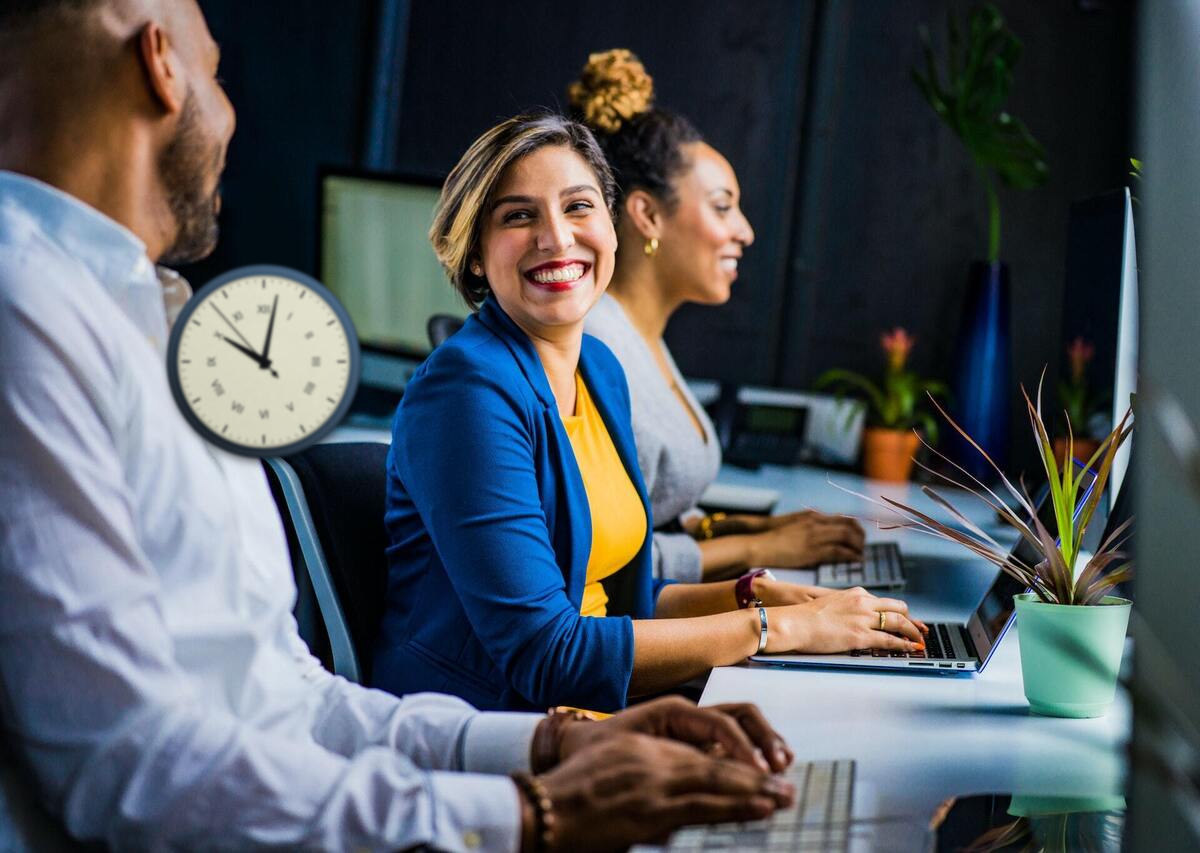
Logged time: 10:01:53
